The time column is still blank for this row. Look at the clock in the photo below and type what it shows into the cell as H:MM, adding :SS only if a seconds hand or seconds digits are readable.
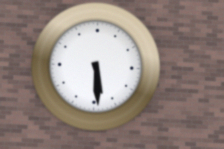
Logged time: 5:29
